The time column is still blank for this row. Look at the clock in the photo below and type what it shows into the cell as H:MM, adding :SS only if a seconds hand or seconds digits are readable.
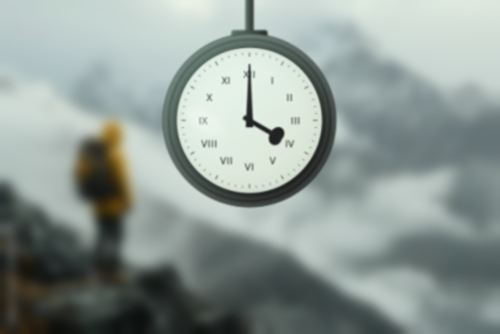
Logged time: 4:00
